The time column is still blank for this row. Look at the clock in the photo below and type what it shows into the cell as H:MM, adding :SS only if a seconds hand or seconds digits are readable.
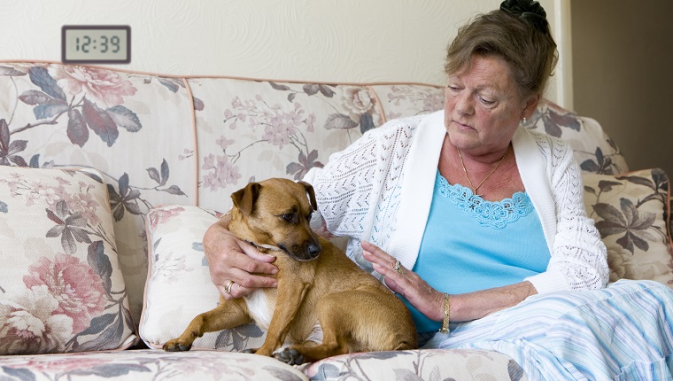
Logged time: 12:39
